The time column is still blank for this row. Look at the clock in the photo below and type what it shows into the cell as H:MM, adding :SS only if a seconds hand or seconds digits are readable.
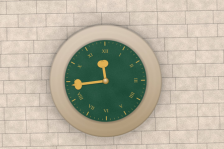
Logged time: 11:44
